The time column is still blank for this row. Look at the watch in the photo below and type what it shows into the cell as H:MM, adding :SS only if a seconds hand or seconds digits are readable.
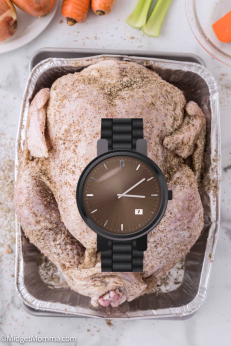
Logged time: 3:09
